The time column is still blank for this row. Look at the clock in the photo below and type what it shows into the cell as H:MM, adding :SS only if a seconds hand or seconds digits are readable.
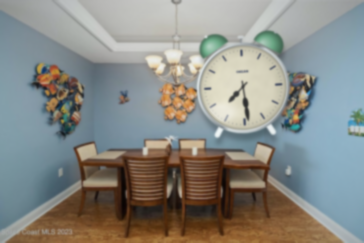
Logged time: 7:29
